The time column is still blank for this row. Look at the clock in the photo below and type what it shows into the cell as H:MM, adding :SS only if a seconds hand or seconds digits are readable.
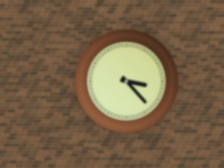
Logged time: 3:23
